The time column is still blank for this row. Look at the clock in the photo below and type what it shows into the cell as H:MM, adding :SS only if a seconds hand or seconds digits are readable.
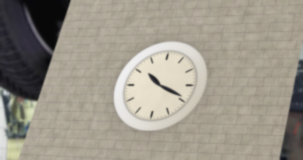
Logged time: 10:19
